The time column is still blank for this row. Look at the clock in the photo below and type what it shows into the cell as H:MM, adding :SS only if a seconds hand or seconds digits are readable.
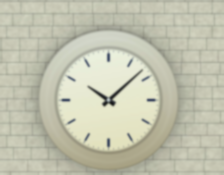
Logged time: 10:08
